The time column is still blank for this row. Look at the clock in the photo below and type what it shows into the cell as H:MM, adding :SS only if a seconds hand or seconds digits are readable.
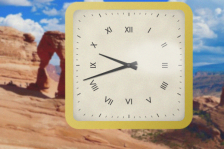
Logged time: 9:42
